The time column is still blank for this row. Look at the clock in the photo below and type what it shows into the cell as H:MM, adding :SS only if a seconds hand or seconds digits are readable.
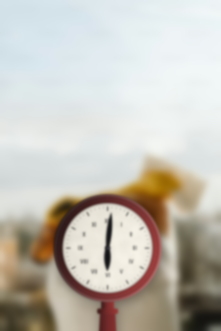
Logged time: 6:01
